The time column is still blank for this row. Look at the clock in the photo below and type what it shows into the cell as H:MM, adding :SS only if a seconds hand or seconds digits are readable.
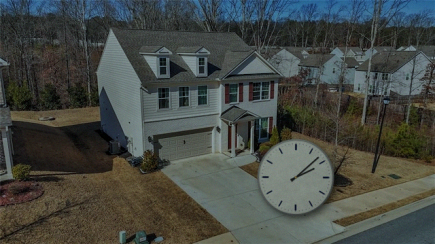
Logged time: 2:08
